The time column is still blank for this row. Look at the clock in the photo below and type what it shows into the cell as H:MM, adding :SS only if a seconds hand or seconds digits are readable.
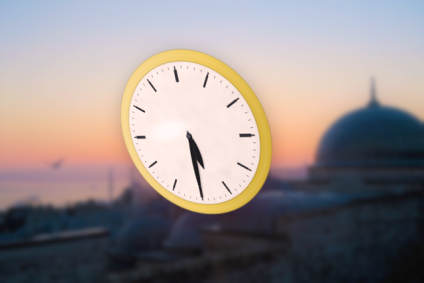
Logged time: 5:30
